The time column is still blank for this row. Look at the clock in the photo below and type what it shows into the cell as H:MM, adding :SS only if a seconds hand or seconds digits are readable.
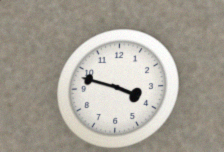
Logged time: 3:48
